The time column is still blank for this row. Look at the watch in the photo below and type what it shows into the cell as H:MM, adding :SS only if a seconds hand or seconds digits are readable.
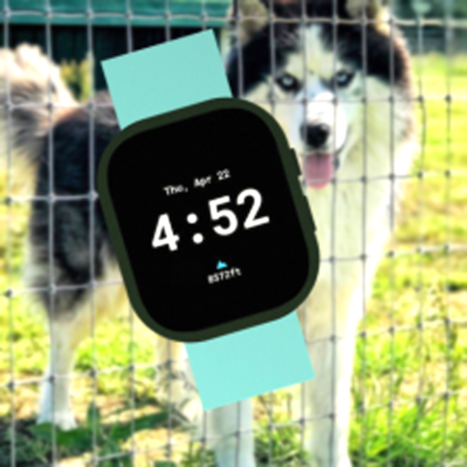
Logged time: 4:52
